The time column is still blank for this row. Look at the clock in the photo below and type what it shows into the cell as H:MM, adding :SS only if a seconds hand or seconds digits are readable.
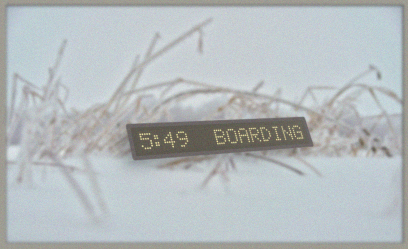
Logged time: 5:49
